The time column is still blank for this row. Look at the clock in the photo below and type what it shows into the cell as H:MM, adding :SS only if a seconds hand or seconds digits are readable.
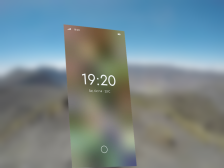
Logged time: 19:20
